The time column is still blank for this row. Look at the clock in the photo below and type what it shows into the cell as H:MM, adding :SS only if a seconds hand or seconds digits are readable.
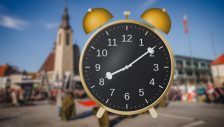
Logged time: 8:09
